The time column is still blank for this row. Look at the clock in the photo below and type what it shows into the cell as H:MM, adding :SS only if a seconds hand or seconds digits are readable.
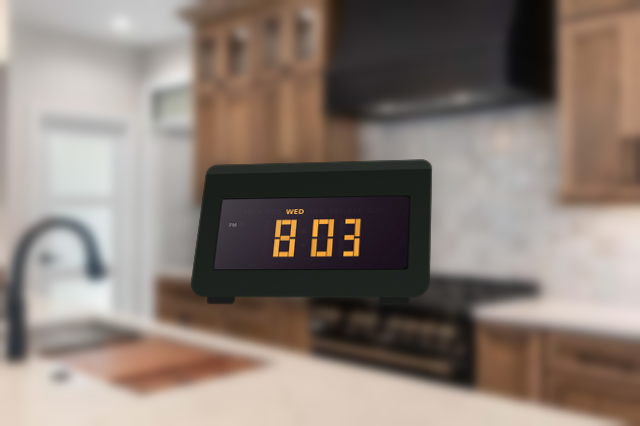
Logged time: 8:03
